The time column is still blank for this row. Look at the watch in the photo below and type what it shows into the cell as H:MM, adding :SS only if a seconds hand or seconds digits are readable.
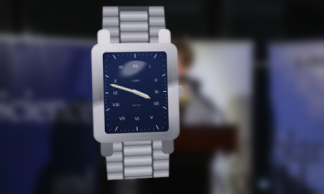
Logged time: 3:48
